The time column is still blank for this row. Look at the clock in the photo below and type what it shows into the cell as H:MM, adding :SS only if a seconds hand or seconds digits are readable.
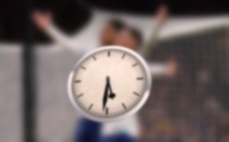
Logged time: 5:31
